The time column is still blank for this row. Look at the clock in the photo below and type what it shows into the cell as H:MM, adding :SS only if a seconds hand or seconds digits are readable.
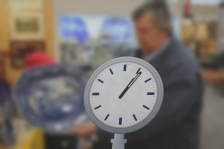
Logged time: 1:06
